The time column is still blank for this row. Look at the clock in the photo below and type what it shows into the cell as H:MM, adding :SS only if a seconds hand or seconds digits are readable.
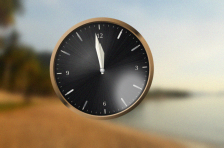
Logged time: 11:59
